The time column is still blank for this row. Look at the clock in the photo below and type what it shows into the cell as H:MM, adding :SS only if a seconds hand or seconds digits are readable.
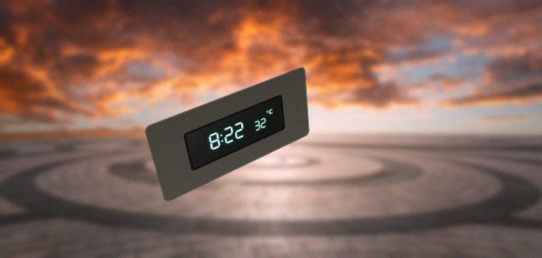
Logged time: 8:22
